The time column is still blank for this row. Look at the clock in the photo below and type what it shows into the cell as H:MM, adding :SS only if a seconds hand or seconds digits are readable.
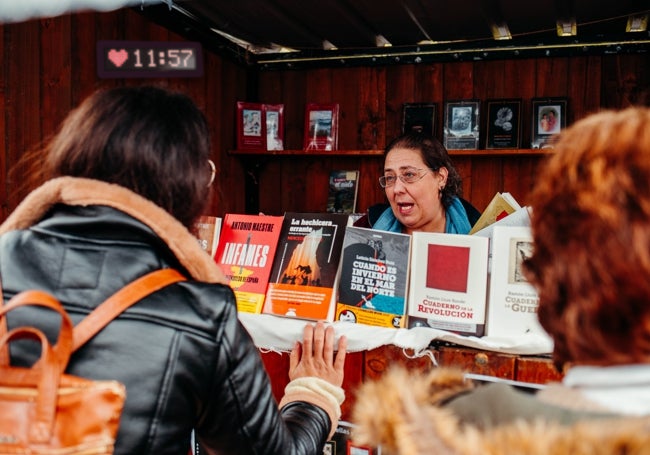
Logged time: 11:57
